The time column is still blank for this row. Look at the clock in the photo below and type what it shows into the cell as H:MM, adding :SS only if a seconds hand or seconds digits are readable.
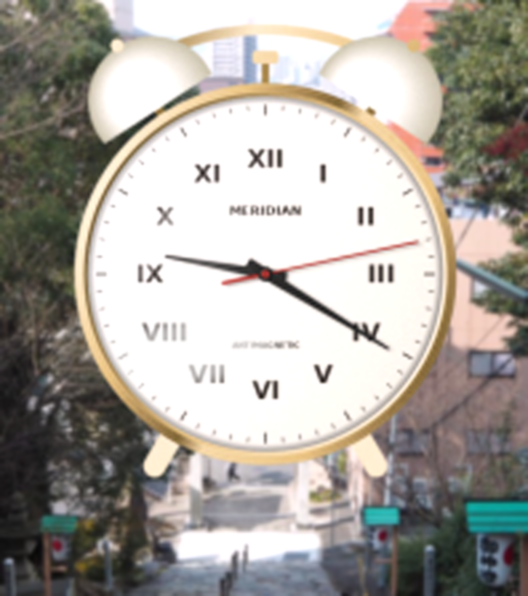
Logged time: 9:20:13
